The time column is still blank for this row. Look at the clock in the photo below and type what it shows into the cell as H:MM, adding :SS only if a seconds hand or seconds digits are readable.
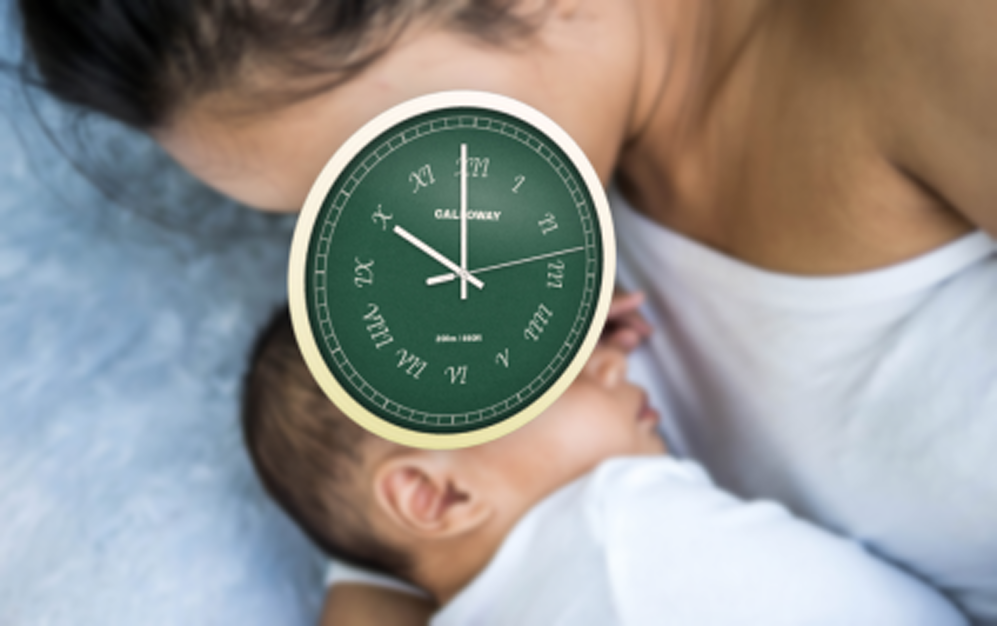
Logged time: 9:59:13
